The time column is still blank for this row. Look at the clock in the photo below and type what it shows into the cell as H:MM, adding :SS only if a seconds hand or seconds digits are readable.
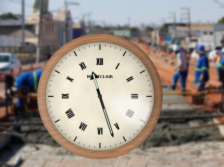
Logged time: 11:27
